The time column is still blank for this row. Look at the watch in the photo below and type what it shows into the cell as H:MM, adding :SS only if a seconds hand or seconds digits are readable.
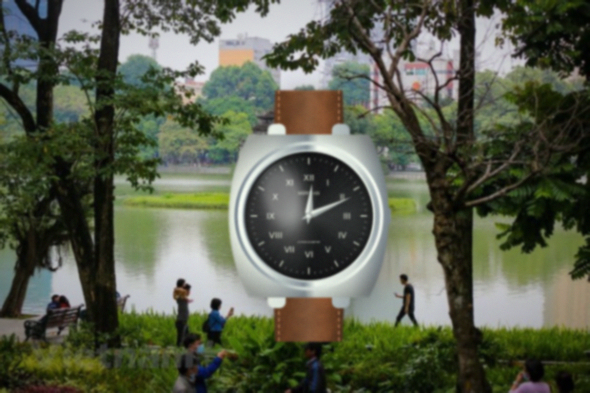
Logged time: 12:11
